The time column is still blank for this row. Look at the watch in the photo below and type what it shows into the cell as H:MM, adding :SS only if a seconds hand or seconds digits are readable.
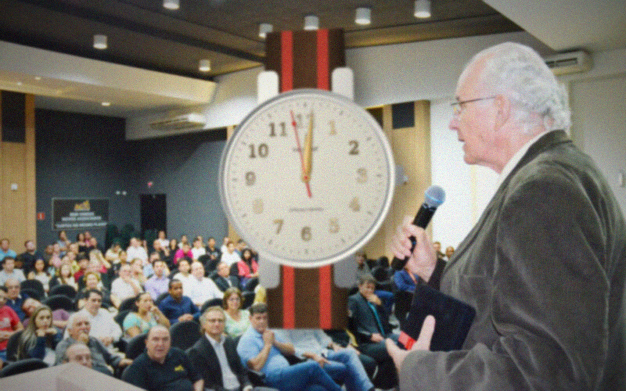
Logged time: 12:00:58
